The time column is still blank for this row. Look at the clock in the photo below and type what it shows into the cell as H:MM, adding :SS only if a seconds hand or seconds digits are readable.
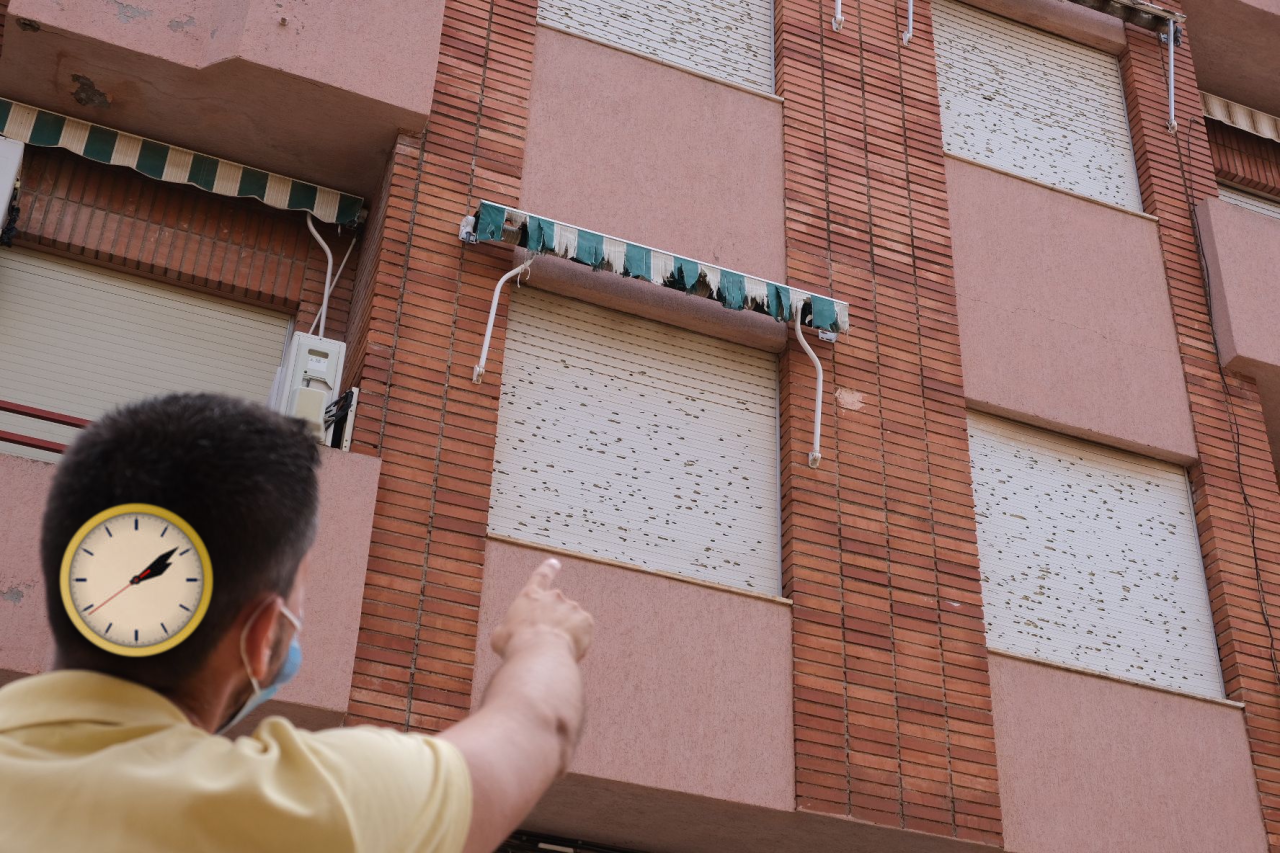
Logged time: 2:08:39
